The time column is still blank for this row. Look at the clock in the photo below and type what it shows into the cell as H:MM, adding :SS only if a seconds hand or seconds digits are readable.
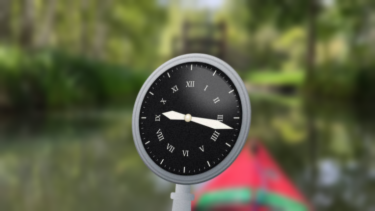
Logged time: 9:17
